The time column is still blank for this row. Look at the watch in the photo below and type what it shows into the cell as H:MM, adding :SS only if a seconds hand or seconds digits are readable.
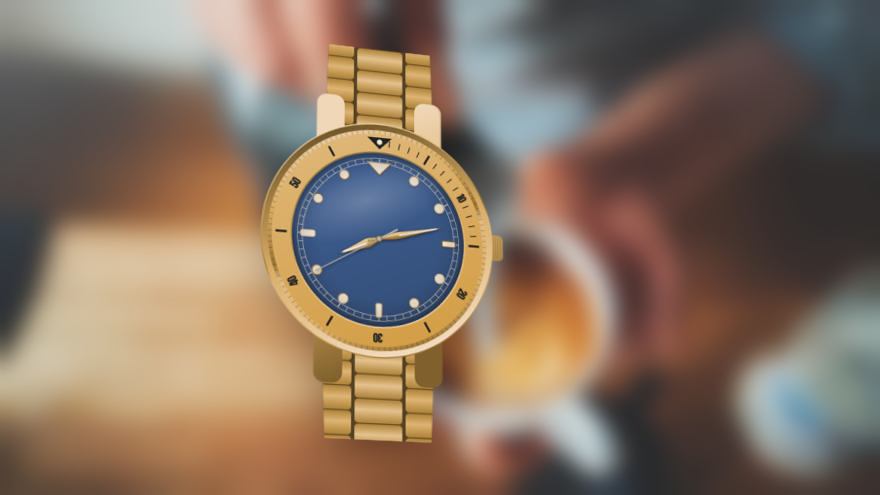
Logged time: 8:12:40
